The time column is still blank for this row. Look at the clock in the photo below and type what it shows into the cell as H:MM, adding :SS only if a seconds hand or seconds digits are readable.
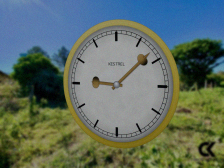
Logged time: 9:08
